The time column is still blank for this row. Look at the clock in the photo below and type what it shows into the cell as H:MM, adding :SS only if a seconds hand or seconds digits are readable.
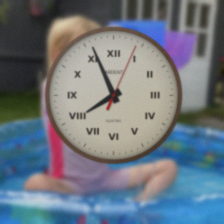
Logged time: 7:56:04
